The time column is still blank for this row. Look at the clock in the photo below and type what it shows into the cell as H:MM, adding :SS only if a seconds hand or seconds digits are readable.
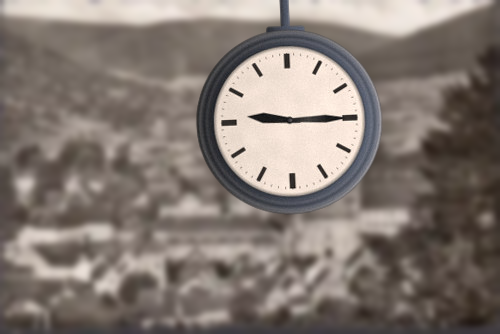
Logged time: 9:15
